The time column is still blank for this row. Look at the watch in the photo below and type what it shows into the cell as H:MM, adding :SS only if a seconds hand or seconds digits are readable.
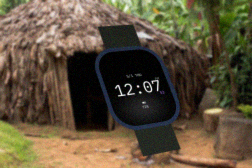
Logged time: 12:07
